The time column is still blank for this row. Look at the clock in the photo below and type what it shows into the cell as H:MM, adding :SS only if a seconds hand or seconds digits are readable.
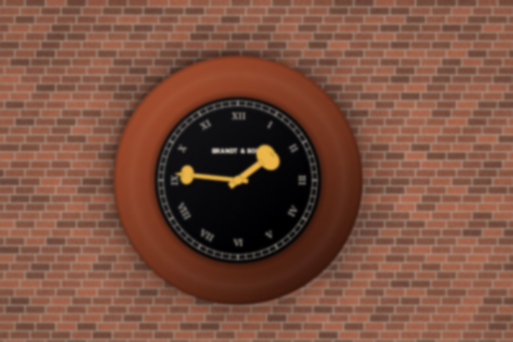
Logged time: 1:46
